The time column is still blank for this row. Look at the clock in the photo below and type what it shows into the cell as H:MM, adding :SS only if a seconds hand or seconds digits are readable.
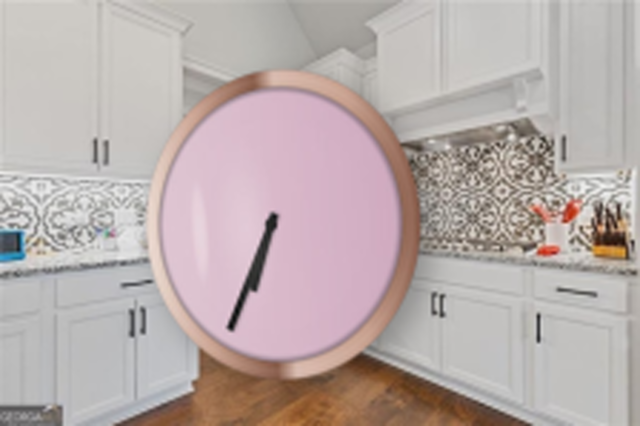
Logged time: 6:34
